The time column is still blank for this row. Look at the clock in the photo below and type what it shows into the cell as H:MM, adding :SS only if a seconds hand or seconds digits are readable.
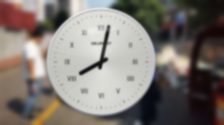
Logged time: 8:02
